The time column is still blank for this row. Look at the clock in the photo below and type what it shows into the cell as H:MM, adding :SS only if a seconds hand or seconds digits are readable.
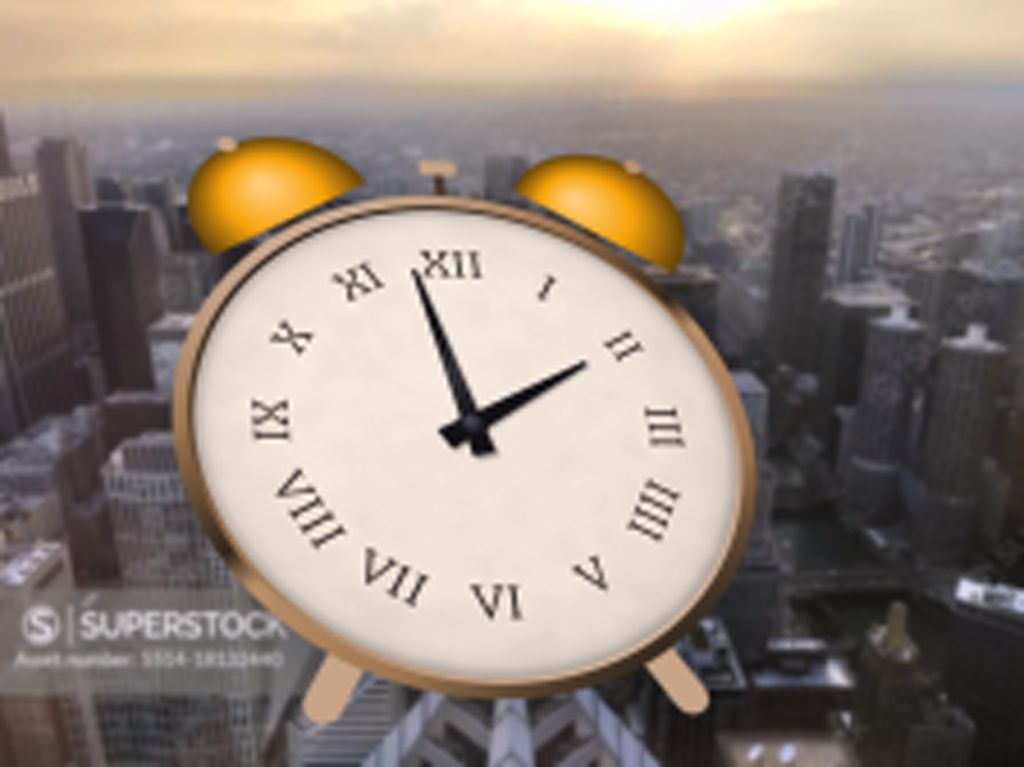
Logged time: 1:58
